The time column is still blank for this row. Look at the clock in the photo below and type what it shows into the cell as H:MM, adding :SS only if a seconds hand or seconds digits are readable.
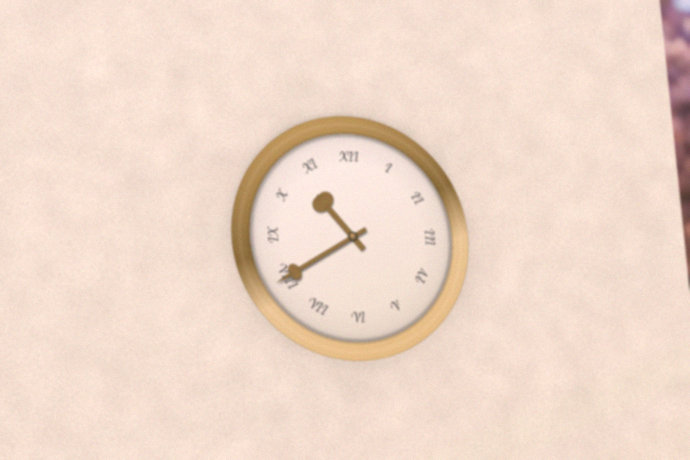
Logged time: 10:40
